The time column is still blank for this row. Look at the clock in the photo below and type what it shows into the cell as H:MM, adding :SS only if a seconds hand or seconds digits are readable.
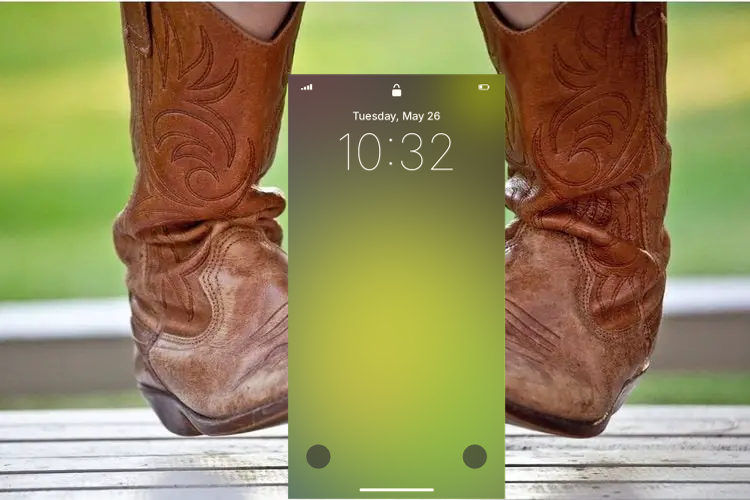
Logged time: 10:32
